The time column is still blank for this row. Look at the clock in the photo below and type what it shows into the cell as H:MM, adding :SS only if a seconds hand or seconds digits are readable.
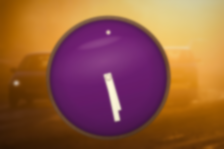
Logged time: 5:28
